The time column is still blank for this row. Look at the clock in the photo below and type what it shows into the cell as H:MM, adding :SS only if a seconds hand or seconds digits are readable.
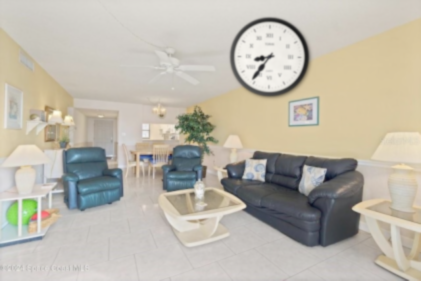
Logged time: 8:36
